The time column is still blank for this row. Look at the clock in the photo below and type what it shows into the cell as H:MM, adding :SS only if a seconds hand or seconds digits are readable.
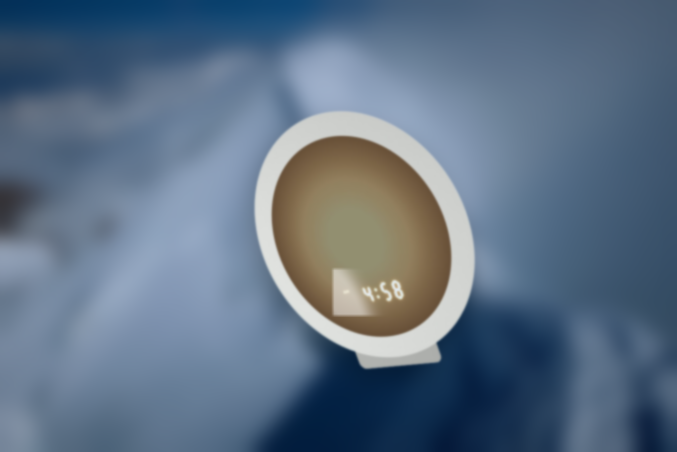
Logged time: 4:58
